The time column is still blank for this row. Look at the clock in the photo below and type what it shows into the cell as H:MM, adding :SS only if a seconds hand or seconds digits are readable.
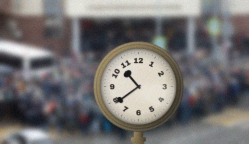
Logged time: 10:39
